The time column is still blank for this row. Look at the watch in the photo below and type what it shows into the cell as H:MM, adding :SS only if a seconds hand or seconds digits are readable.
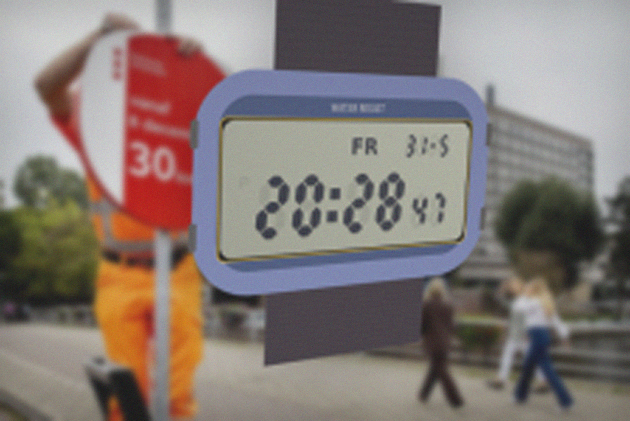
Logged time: 20:28:47
